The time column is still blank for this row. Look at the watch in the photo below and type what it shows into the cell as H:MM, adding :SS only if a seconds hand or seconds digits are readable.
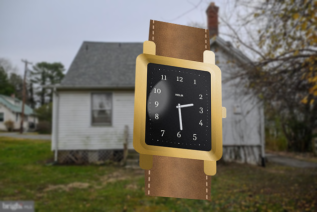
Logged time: 2:29
